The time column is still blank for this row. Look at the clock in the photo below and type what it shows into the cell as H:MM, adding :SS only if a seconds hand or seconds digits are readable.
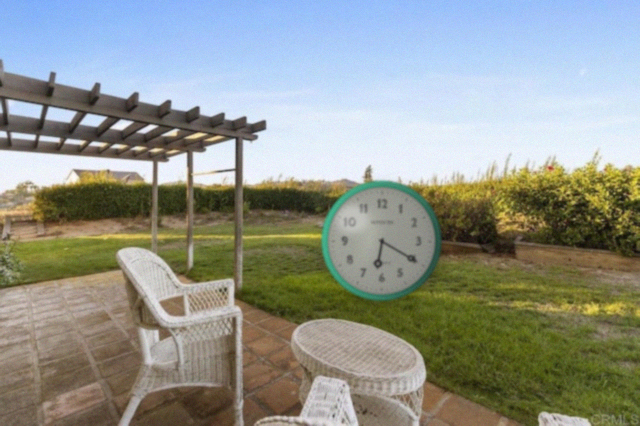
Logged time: 6:20
